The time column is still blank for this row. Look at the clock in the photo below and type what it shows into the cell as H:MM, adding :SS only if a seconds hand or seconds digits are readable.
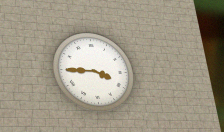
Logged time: 3:45
